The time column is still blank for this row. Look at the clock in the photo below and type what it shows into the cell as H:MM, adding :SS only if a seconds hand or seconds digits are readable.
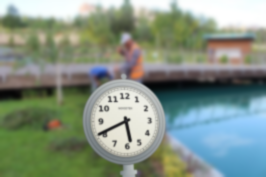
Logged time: 5:41
